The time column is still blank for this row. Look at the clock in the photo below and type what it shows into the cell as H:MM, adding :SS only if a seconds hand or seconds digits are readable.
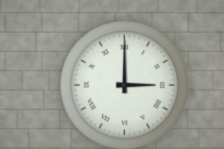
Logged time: 3:00
